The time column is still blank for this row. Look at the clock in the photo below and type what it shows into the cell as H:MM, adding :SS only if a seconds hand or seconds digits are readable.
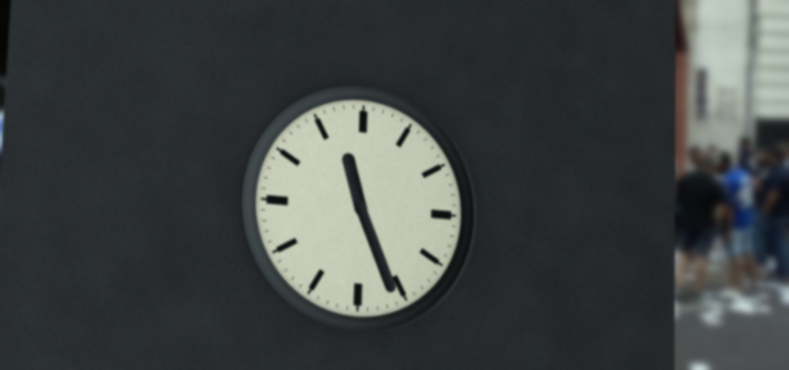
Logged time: 11:26
